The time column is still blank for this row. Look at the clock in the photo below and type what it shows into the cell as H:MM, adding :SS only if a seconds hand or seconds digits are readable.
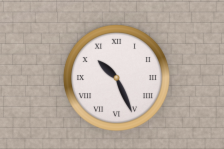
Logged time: 10:26
